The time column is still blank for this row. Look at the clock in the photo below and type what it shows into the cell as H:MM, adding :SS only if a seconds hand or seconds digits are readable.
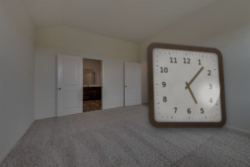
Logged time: 5:07
